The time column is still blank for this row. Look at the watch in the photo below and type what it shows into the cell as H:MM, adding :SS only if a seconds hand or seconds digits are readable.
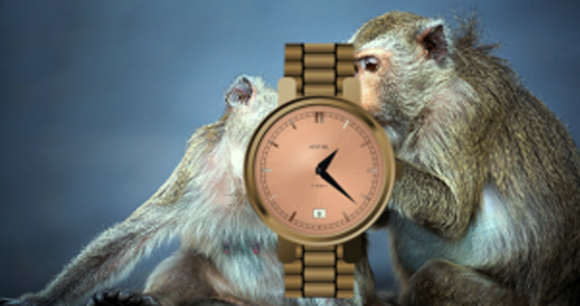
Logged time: 1:22
